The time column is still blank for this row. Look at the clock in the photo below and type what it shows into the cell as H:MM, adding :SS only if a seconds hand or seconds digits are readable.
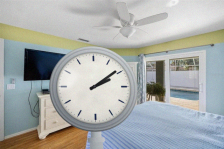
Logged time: 2:09
